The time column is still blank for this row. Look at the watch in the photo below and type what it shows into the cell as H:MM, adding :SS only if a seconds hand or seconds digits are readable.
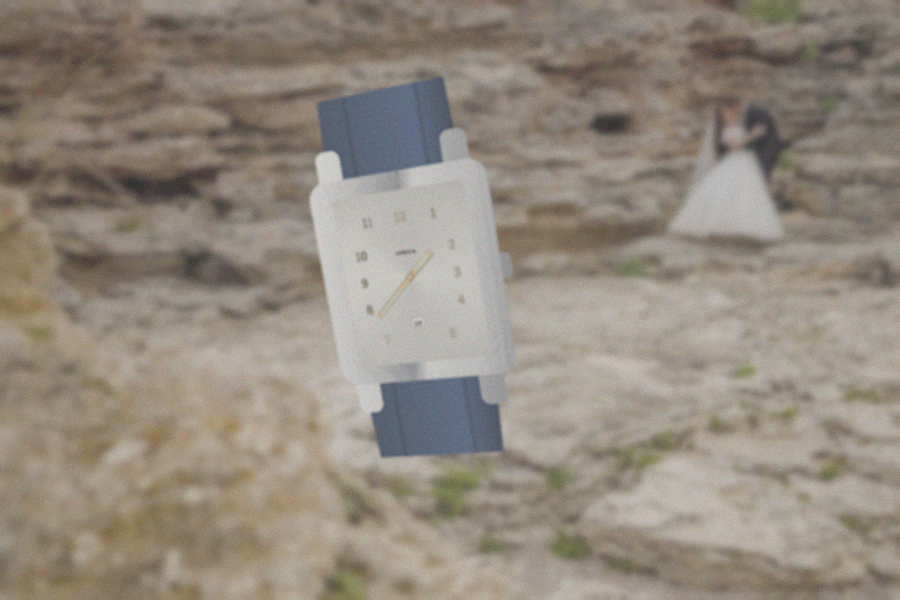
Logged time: 1:38
